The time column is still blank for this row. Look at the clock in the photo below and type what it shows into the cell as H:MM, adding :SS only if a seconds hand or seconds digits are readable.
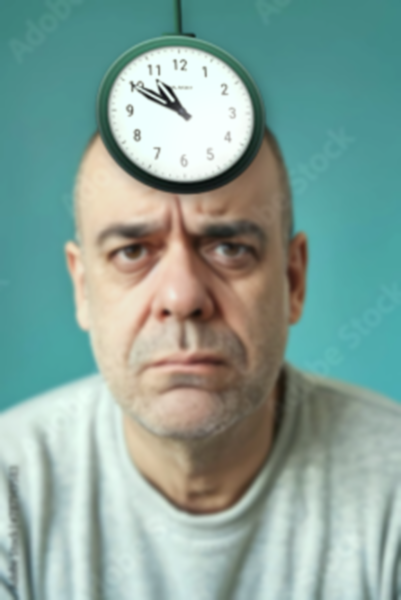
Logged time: 10:50
